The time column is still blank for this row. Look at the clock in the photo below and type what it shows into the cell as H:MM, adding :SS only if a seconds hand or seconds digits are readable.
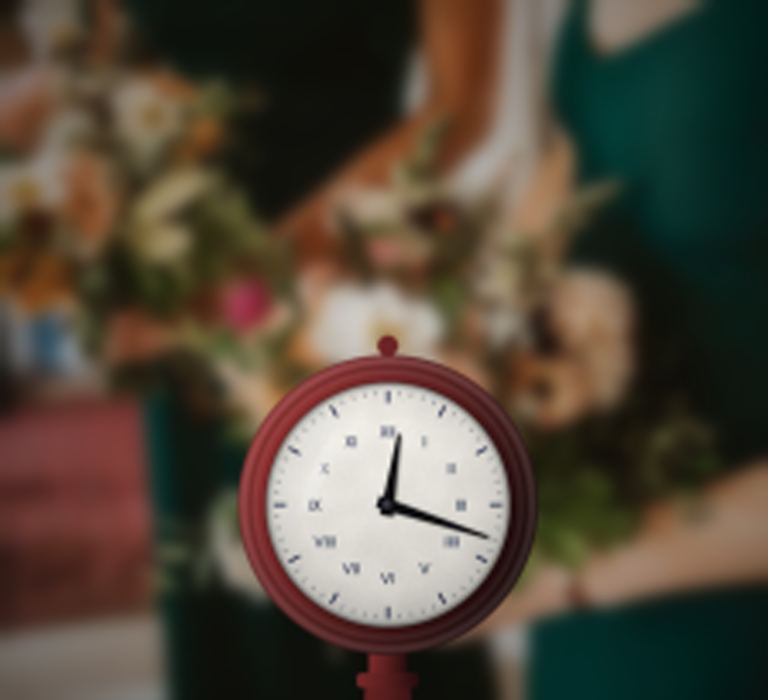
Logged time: 12:18
